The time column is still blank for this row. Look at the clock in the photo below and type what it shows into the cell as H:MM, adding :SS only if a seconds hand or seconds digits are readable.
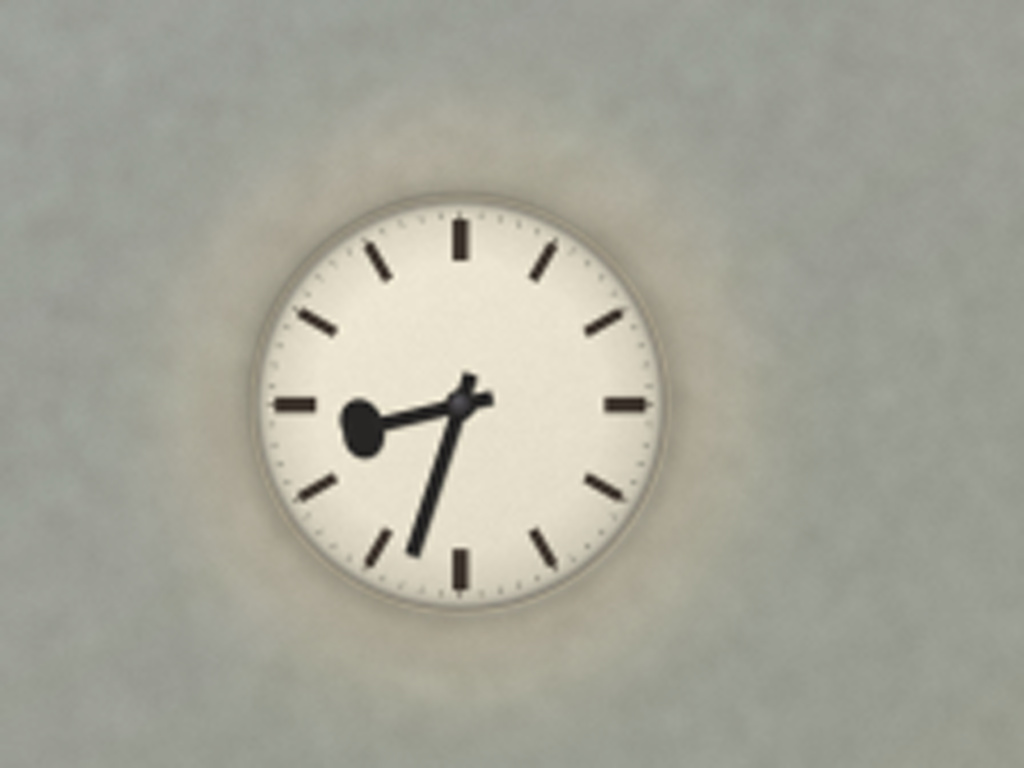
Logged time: 8:33
